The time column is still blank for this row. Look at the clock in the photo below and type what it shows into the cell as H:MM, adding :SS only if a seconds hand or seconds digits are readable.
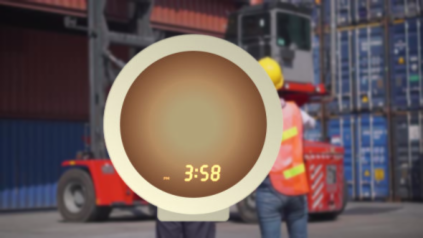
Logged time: 3:58
